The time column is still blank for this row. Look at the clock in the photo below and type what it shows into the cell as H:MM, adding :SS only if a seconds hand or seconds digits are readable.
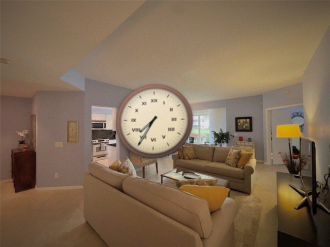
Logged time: 7:35
